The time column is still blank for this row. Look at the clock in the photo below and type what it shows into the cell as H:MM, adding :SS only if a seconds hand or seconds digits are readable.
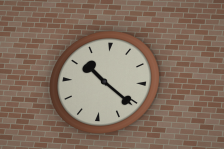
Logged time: 10:21
